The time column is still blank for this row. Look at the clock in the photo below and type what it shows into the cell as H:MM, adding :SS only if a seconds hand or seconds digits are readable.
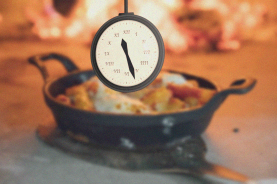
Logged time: 11:27
